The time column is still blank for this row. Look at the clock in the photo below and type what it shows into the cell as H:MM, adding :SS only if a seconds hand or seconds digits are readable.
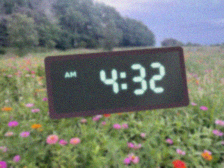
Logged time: 4:32
